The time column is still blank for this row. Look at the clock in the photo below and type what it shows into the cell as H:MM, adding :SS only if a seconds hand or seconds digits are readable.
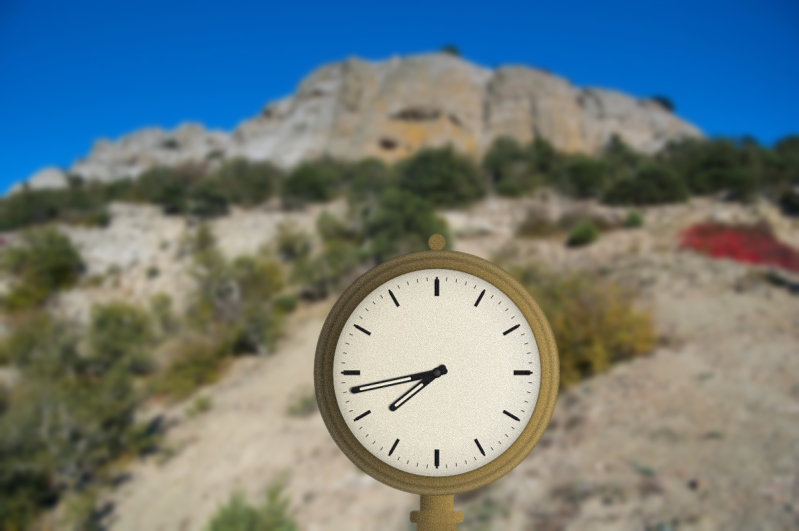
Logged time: 7:43
